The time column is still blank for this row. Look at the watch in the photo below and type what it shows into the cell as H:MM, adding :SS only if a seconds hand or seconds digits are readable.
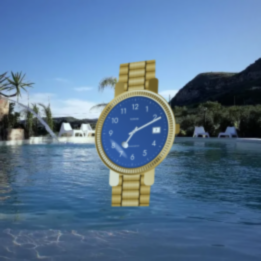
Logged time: 7:11
